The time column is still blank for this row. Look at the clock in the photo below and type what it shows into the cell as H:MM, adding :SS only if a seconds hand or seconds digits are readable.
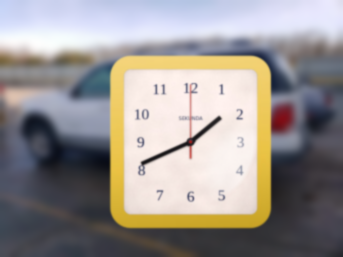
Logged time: 1:41:00
